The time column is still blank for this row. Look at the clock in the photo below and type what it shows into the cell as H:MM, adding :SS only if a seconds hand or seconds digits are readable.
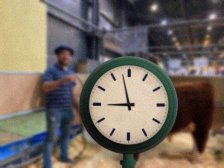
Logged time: 8:58
